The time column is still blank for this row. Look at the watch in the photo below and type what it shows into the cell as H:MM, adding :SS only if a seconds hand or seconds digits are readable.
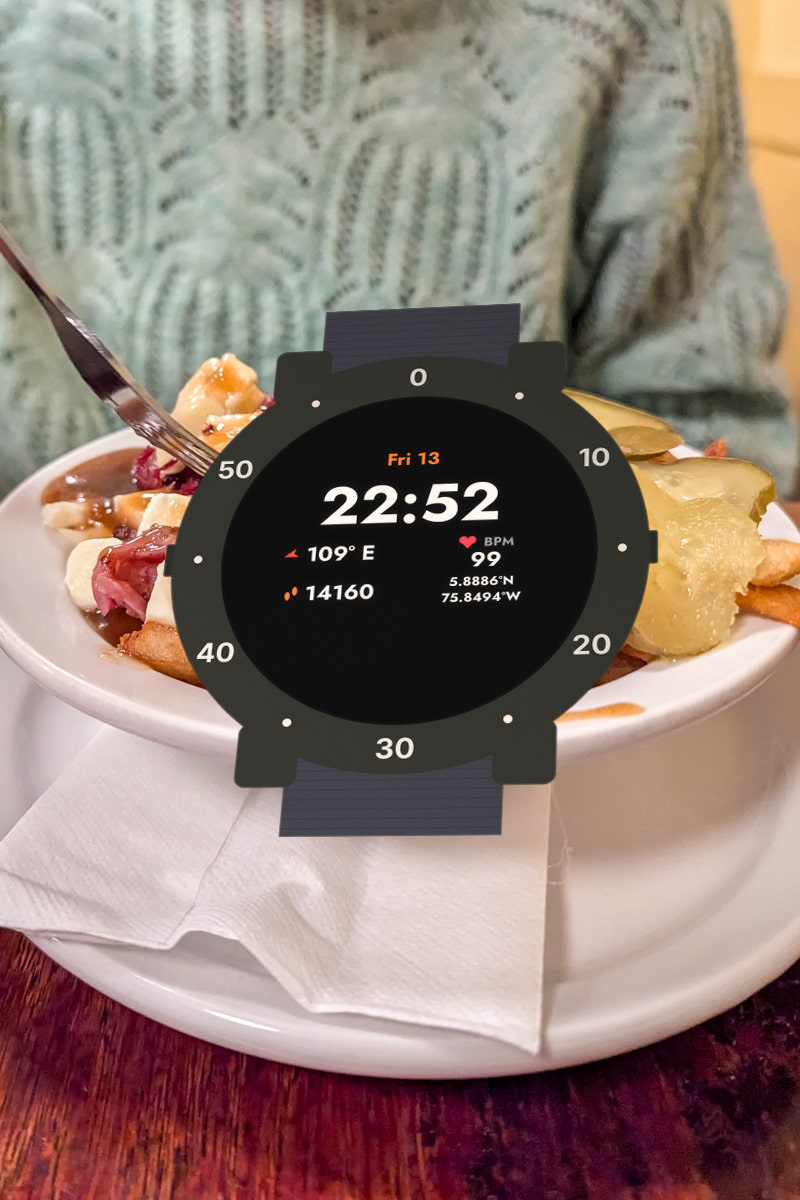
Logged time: 22:52
